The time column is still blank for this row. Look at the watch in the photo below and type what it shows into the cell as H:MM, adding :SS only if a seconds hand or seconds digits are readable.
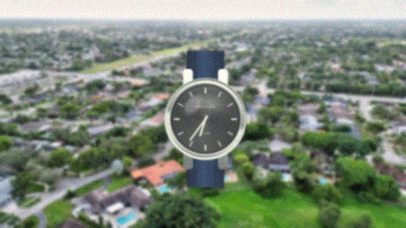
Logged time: 6:36
